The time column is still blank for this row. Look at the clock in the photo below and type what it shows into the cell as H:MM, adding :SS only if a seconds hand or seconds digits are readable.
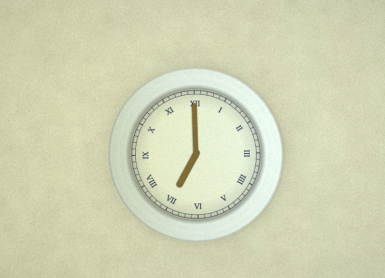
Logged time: 7:00
